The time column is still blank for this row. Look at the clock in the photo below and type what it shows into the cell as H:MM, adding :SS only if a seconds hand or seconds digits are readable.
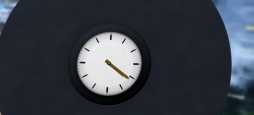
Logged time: 4:21
